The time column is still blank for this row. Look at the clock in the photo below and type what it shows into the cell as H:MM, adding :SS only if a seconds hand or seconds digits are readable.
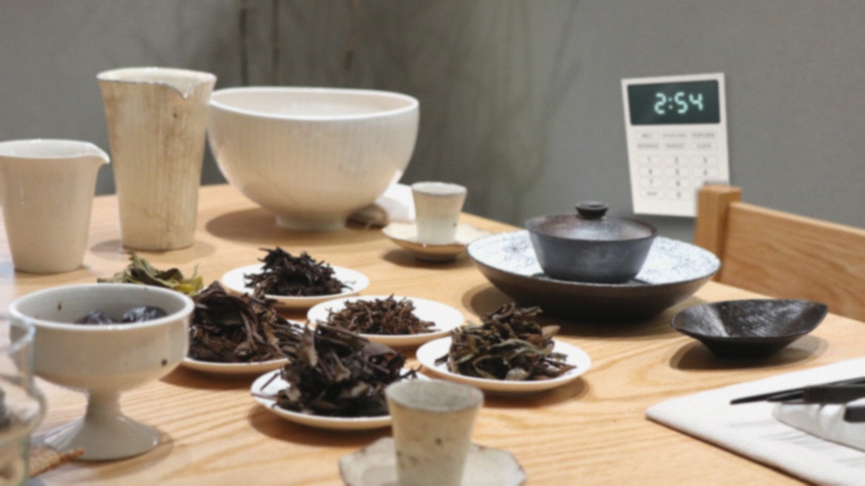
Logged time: 2:54
